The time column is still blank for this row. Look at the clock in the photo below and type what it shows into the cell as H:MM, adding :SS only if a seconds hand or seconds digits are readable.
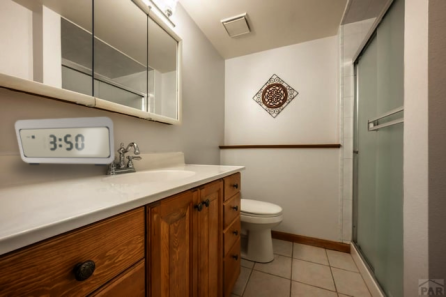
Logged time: 3:50
